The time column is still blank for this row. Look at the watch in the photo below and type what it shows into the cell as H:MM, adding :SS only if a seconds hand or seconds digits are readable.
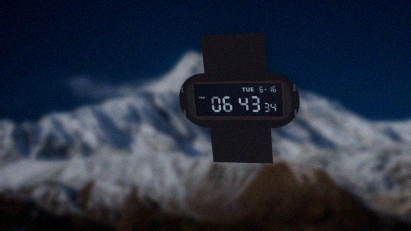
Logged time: 6:43:34
